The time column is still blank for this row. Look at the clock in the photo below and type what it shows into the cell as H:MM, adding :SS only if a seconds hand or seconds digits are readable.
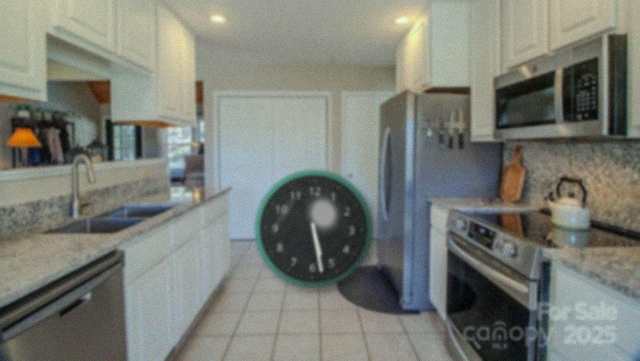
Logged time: 5:28
